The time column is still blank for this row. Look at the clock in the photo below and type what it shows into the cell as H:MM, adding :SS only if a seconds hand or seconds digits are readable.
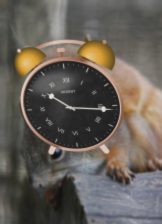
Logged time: 10:16
